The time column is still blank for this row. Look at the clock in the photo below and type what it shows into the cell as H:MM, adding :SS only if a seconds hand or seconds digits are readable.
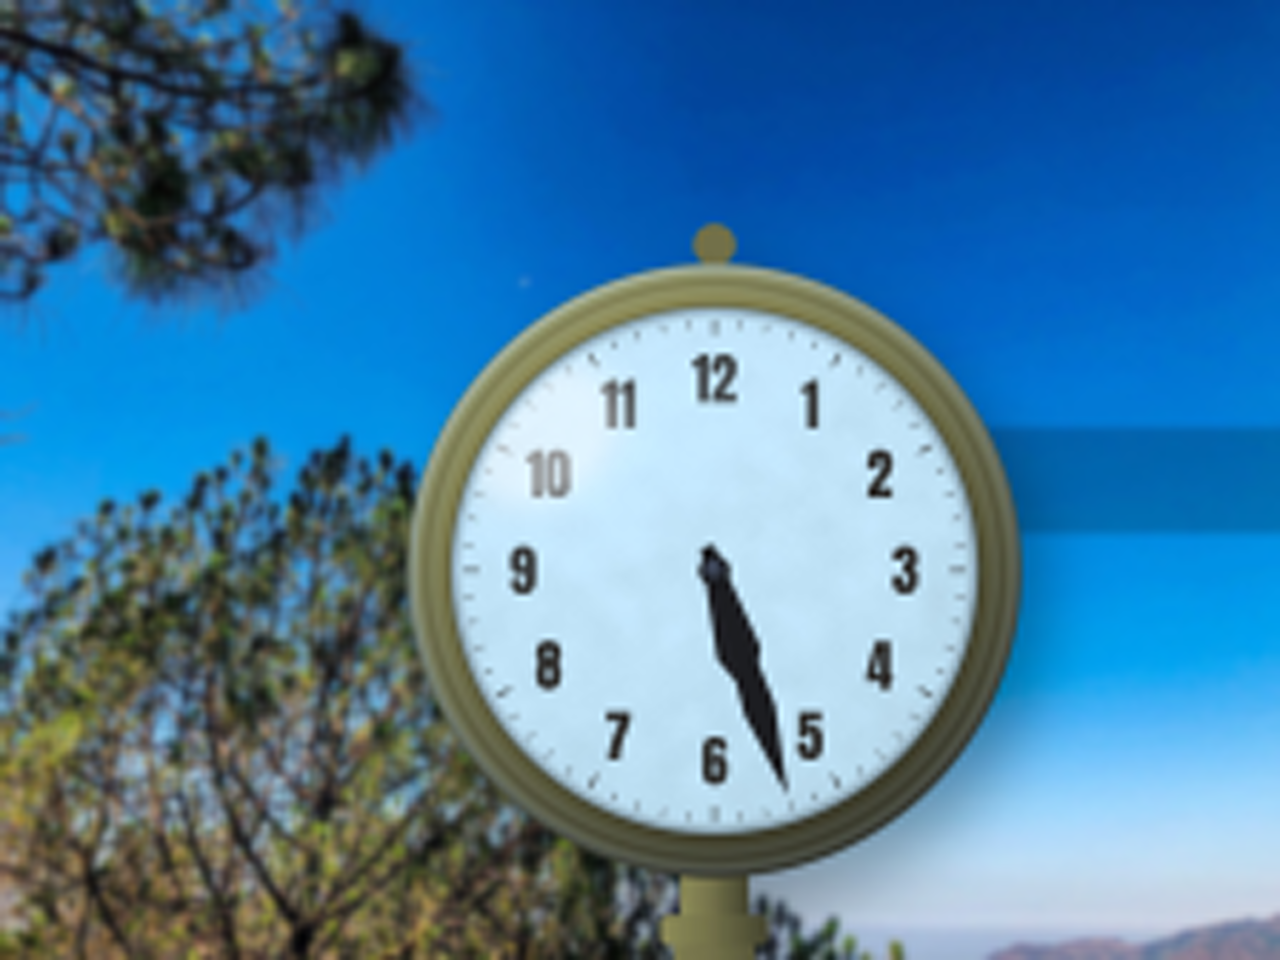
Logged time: 5:27
